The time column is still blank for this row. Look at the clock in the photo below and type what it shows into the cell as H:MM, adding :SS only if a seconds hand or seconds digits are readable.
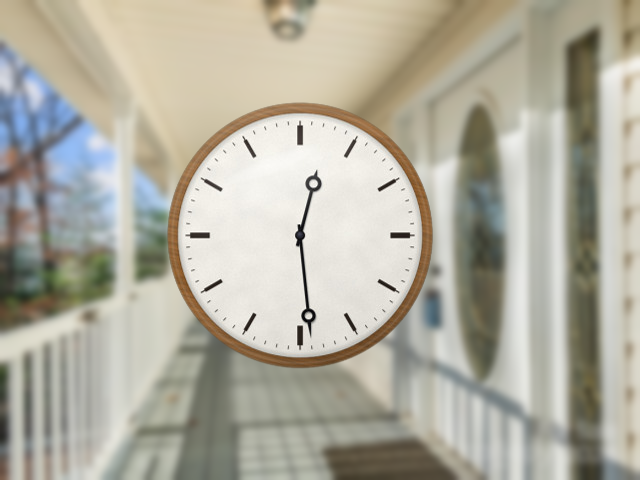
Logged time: 12:29
